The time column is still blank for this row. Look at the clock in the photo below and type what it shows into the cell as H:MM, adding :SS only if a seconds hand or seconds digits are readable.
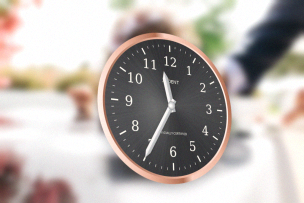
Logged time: 11:35
